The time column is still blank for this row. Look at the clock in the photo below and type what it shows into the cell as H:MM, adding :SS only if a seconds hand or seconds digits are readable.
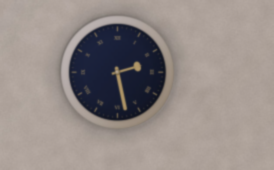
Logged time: 2:28
